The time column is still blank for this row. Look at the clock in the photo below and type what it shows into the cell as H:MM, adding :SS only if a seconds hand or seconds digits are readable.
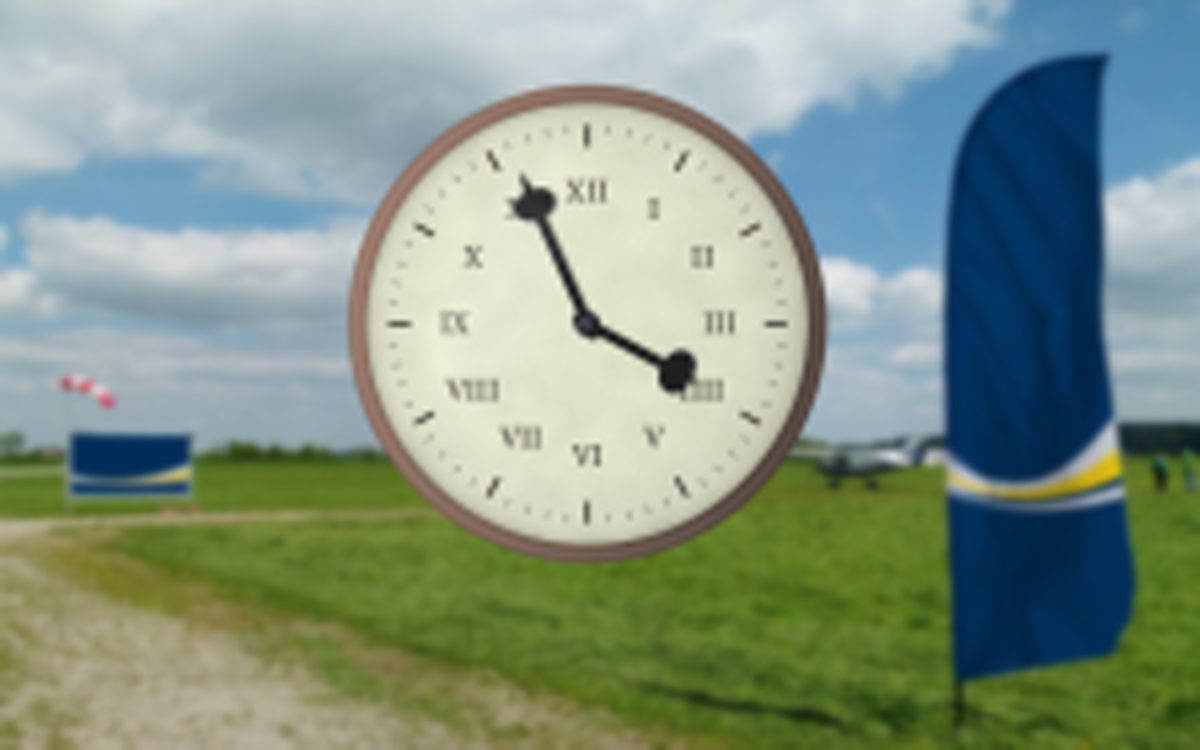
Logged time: 3:56
